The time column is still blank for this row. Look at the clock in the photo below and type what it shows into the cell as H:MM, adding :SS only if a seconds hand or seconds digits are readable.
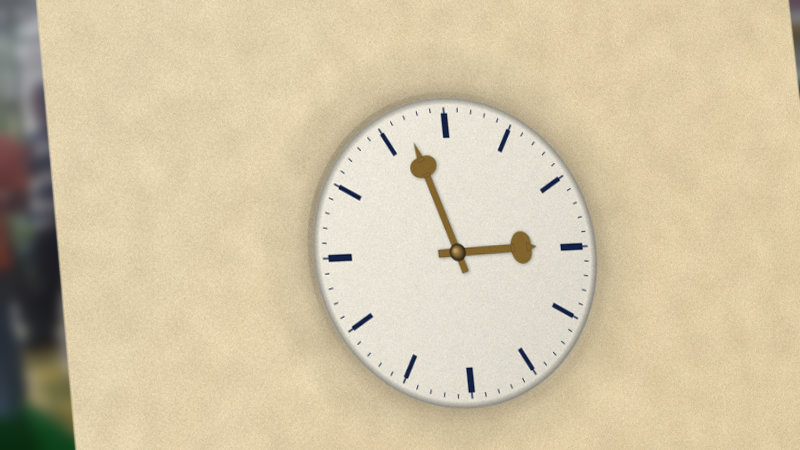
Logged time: 2:57
